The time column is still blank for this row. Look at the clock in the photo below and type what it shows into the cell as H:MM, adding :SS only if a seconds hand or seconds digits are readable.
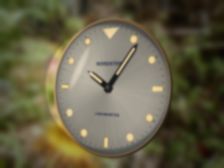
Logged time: 10:06
